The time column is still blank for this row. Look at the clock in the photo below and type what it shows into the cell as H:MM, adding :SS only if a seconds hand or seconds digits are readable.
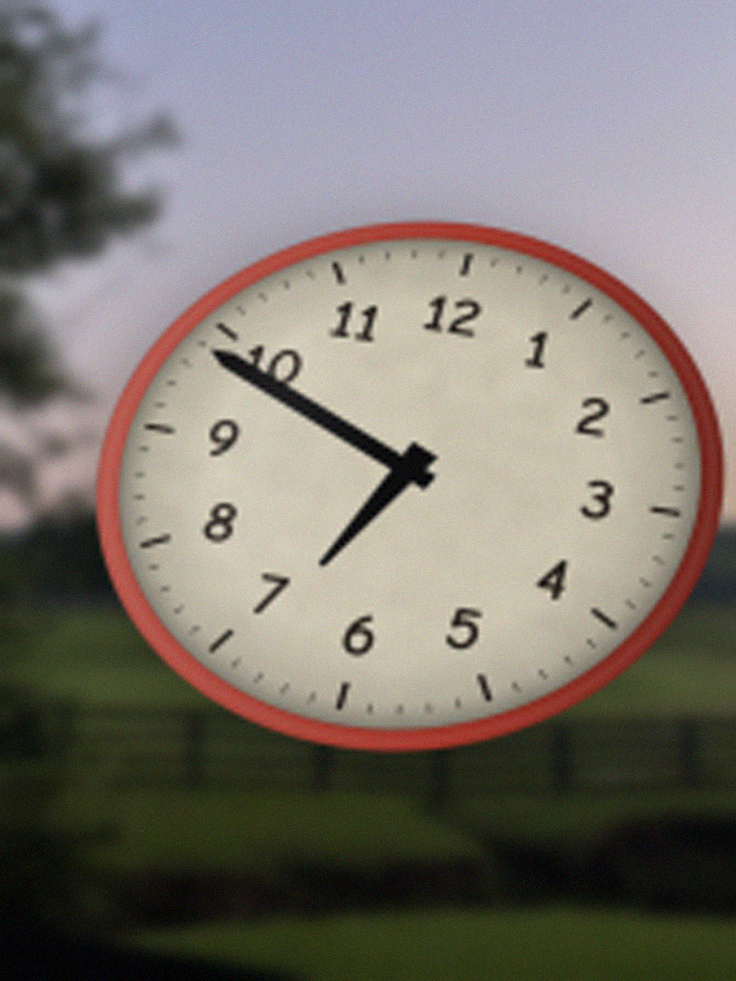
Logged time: 6:49
